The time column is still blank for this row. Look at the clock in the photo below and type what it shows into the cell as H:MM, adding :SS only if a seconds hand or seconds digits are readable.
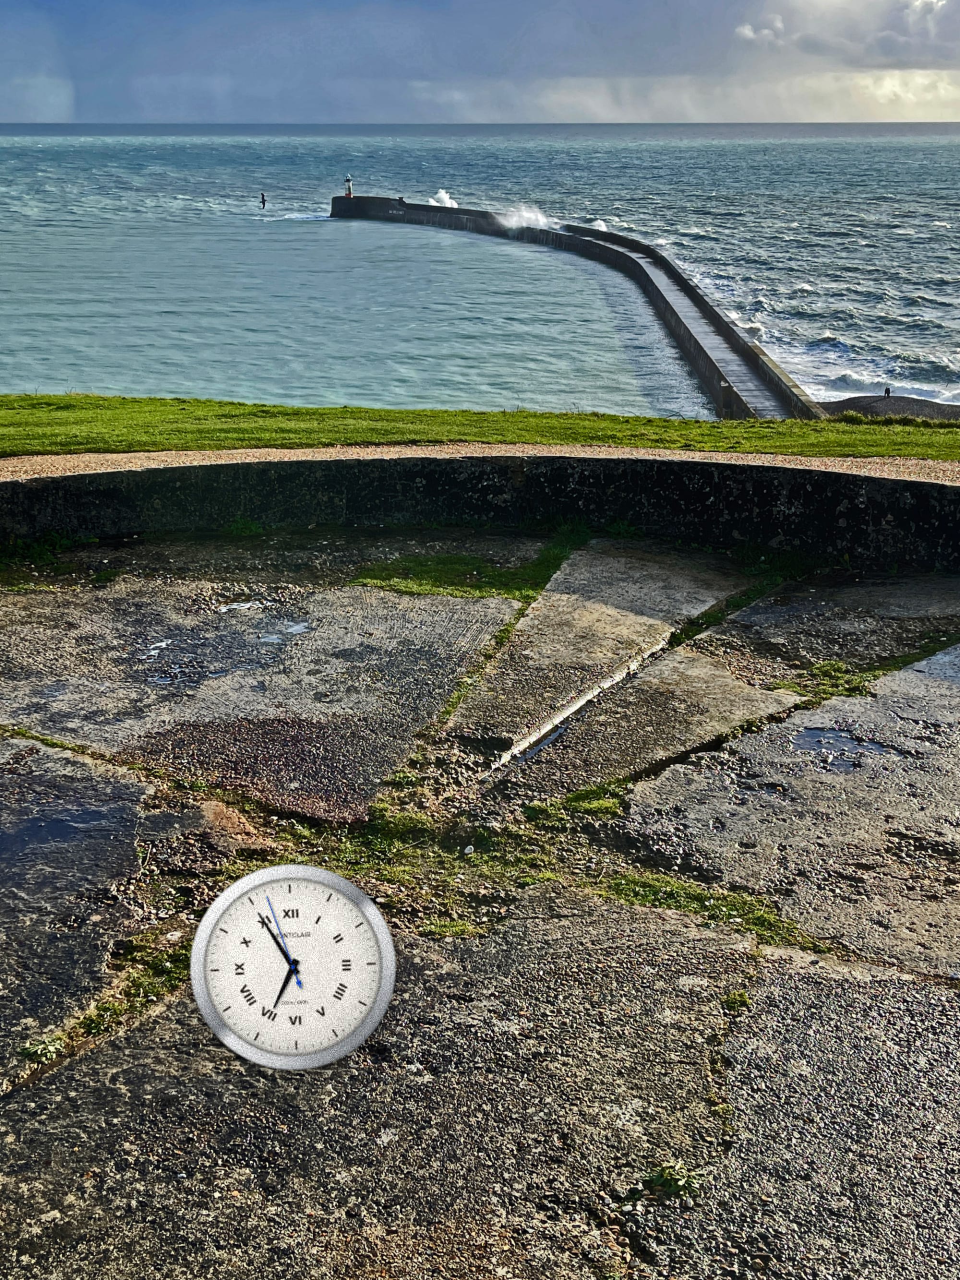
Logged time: 6:54:57
